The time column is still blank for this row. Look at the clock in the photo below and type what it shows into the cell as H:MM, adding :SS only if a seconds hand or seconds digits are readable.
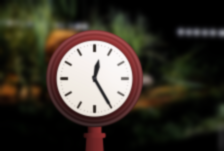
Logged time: 12:25
